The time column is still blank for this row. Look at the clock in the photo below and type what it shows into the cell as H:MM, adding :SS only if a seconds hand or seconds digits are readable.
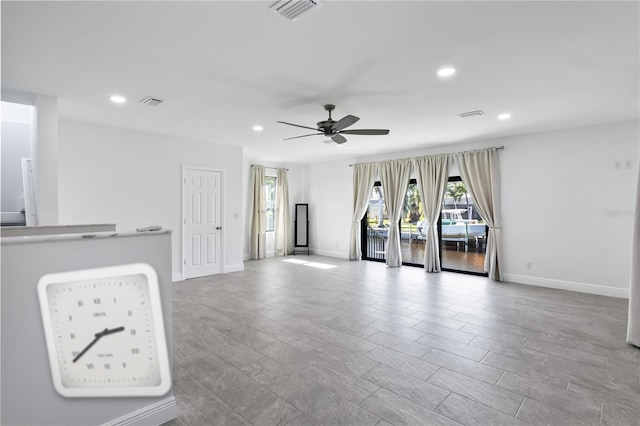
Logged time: 2:39
